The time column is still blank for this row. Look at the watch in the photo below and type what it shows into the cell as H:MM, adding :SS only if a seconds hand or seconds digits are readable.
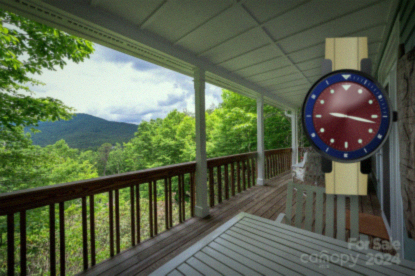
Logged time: 9:17
